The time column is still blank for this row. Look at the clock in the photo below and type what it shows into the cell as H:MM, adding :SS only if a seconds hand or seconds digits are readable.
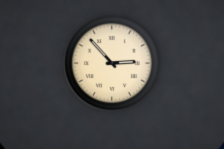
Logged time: 2:53
